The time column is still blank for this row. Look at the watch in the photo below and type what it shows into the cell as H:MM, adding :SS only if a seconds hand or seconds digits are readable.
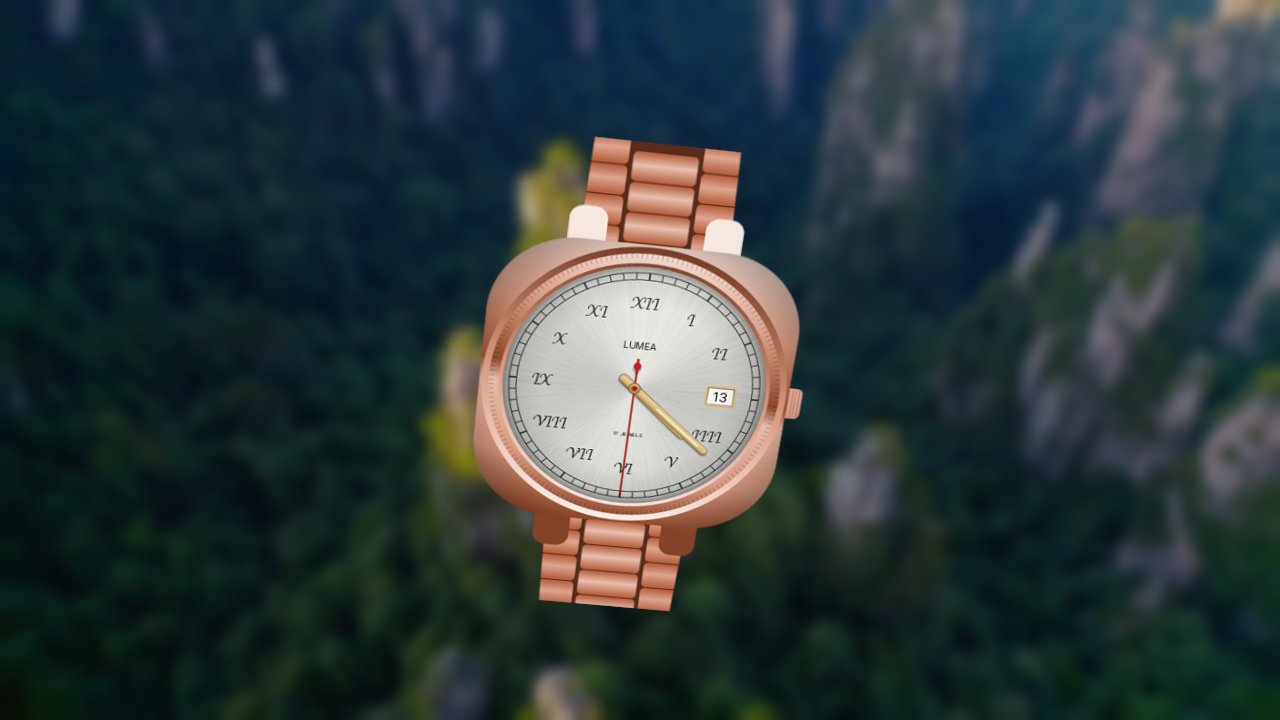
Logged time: 4:21:30
